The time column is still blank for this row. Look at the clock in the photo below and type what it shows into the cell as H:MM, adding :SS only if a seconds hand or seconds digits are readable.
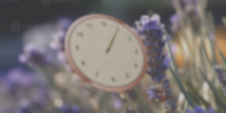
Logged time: 1:05
